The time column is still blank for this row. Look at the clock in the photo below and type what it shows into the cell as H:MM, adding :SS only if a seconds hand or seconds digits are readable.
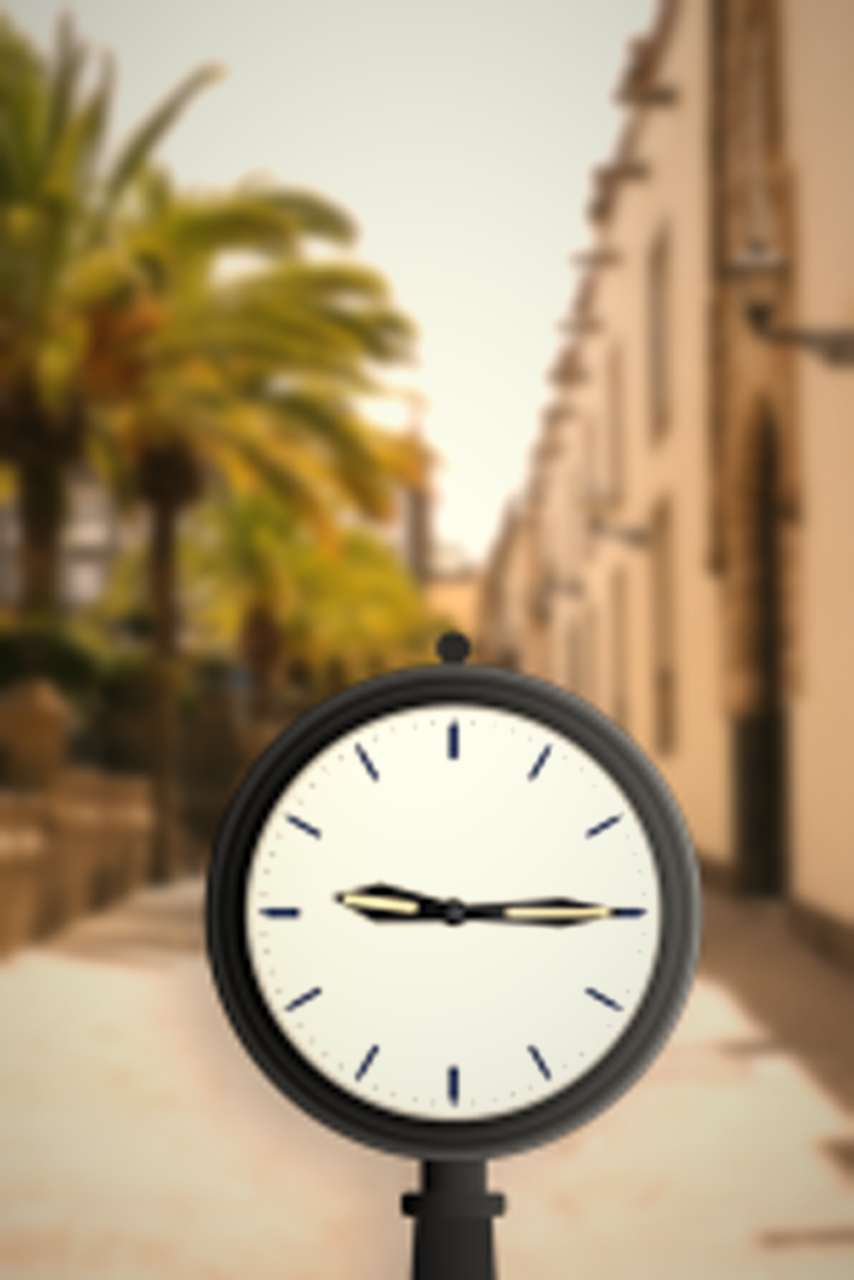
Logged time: 9:15
